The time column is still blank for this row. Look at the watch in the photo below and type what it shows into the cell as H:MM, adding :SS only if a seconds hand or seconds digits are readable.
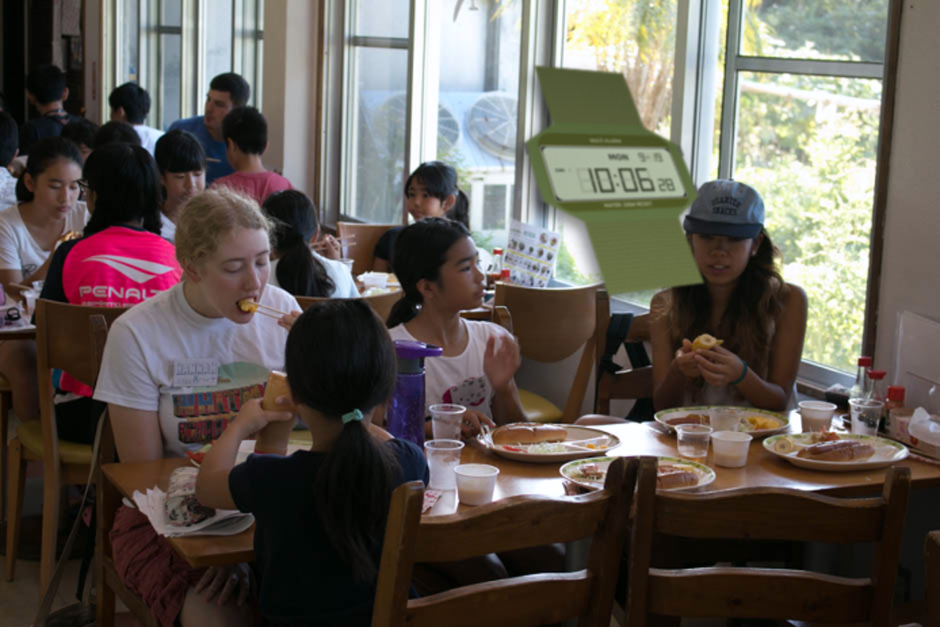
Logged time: 10:06
